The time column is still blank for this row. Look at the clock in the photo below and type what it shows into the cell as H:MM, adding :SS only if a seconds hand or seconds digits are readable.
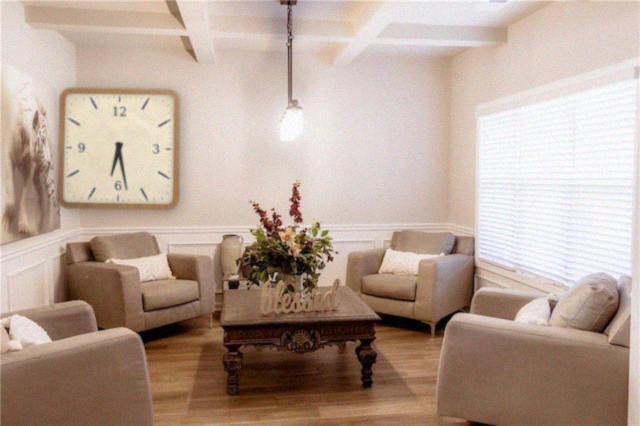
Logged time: 6:28
